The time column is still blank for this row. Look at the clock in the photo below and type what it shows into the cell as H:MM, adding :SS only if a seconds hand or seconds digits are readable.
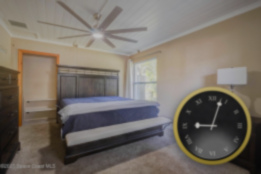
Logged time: 9:03
